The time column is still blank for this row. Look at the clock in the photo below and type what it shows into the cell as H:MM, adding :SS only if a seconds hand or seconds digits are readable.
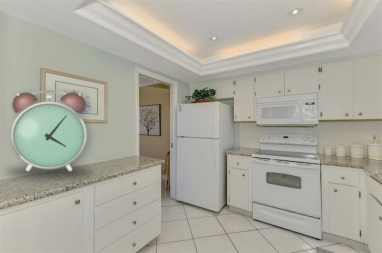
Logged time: 4:06
